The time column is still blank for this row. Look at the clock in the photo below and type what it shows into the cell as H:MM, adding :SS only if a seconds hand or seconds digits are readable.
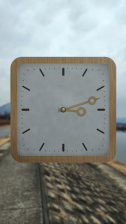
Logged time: 3:12
